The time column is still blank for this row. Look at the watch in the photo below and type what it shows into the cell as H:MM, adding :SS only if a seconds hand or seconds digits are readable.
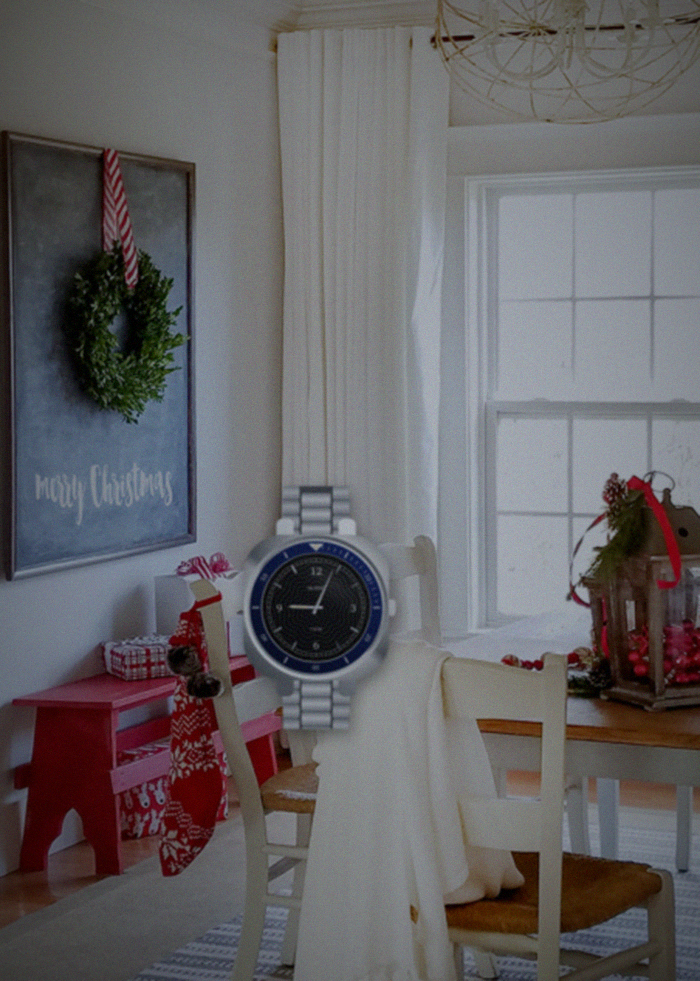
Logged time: 9:04
